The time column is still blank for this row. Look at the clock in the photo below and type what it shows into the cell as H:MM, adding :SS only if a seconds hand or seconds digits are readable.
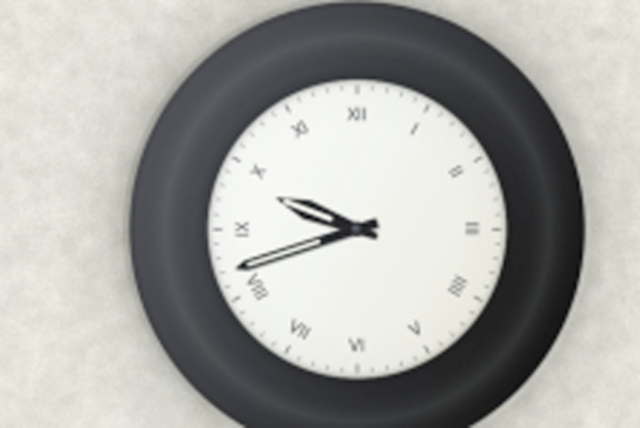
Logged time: 9:42
